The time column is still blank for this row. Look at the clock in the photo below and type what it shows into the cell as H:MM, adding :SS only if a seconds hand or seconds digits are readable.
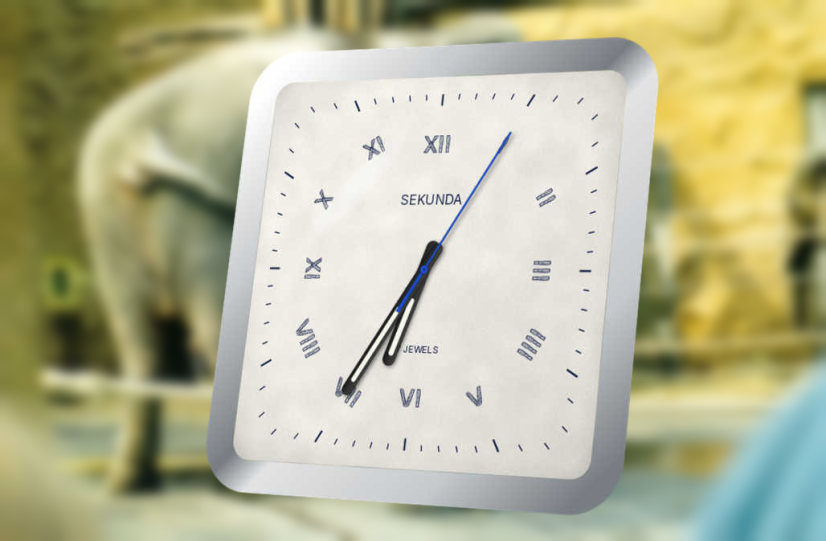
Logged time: 6:35:05
